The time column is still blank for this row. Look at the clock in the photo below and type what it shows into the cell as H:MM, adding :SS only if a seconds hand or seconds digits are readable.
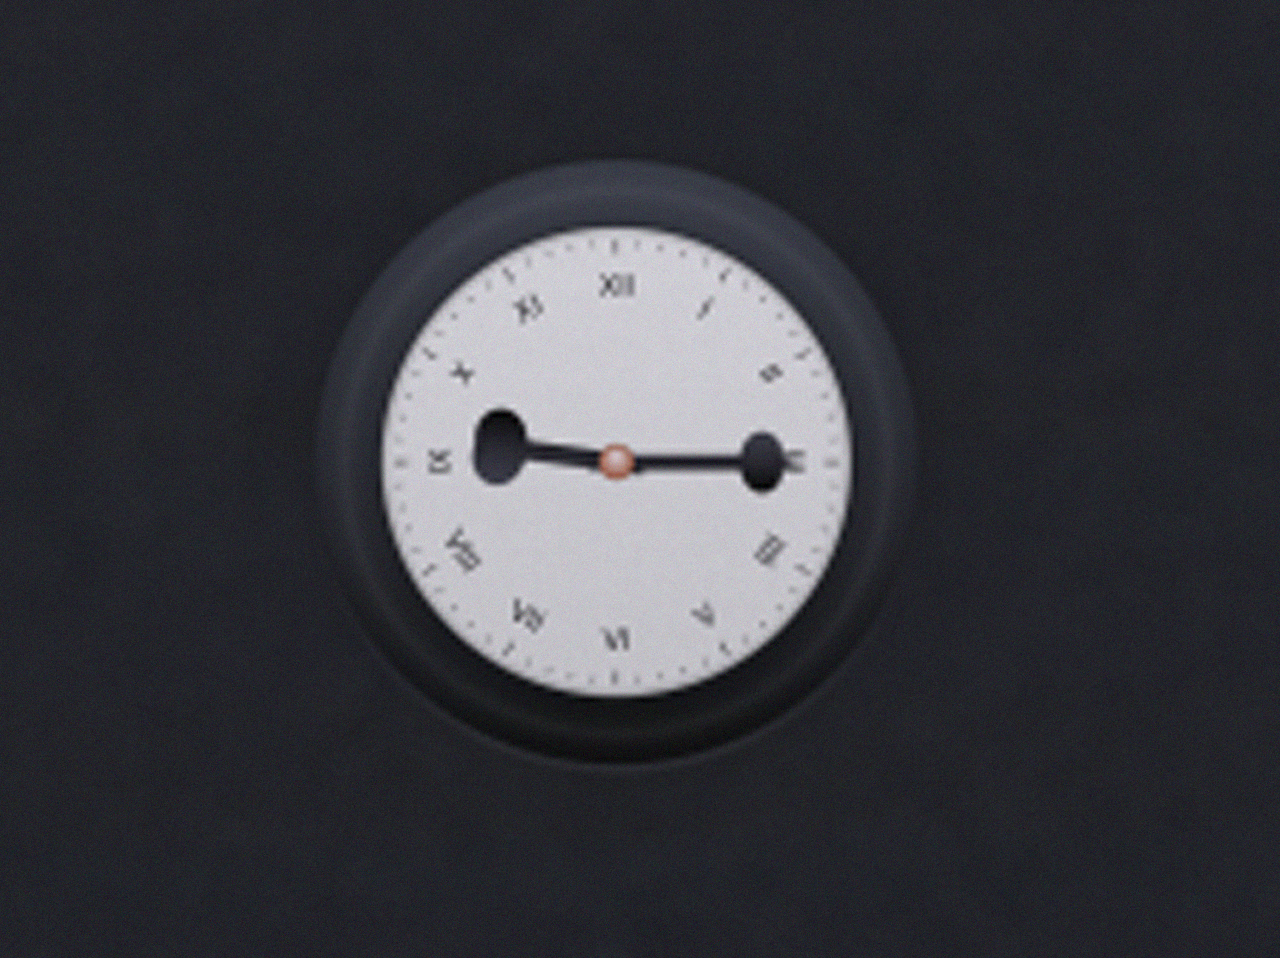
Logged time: 9:15
